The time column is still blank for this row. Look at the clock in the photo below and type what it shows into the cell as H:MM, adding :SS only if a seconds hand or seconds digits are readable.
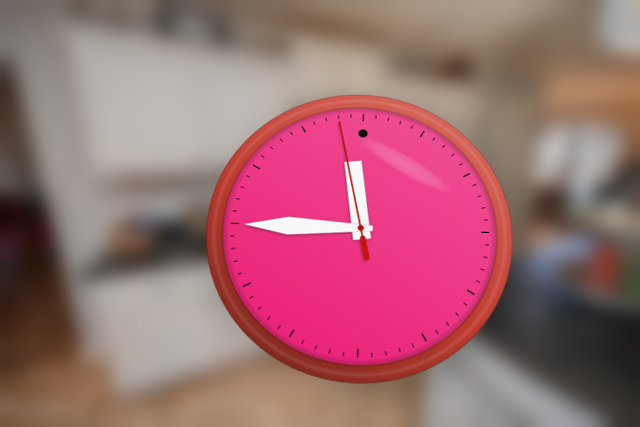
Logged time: 11:44:58
